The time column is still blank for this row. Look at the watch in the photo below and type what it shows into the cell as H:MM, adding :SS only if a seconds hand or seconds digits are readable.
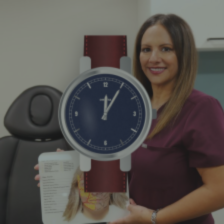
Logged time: 12:05
